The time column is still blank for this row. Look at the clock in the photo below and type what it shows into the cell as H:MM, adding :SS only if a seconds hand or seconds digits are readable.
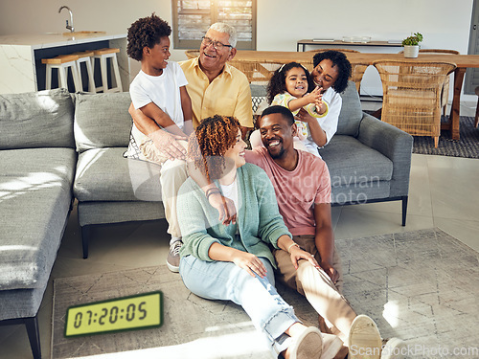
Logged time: 7:20:05
